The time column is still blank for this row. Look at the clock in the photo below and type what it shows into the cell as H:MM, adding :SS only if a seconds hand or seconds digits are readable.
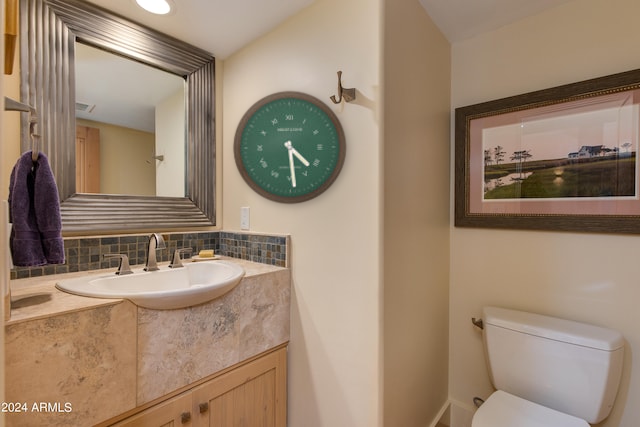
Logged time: 4:29
